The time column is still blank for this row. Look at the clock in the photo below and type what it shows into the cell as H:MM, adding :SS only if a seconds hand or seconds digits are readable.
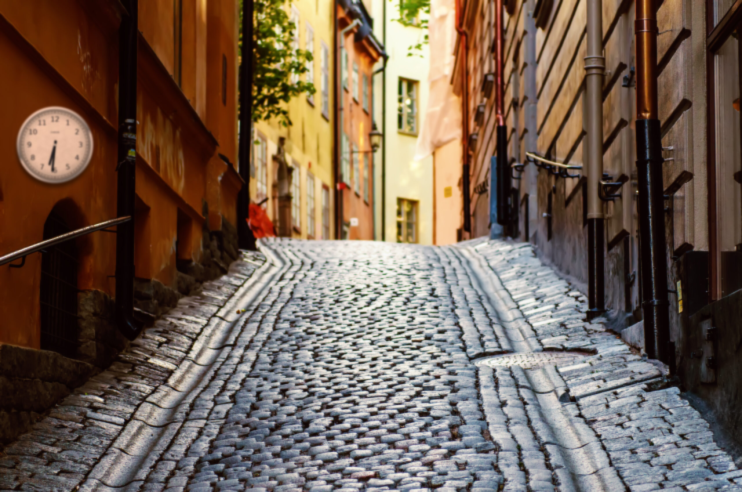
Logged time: 6:31
